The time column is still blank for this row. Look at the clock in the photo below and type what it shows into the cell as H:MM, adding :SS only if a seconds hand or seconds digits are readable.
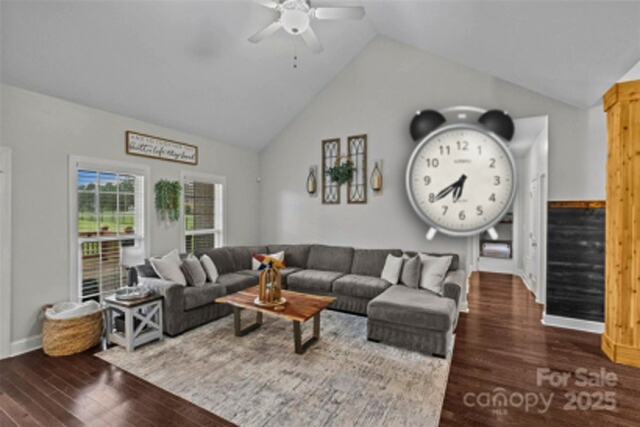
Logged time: 6:39
